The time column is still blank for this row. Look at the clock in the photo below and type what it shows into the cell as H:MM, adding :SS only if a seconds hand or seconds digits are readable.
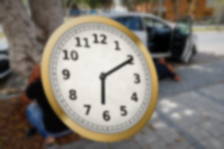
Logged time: 6:10
